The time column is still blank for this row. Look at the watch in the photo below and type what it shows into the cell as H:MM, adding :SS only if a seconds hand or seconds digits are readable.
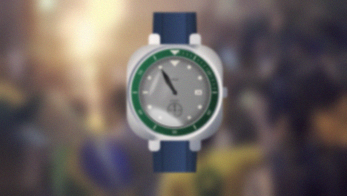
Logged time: 10:55
